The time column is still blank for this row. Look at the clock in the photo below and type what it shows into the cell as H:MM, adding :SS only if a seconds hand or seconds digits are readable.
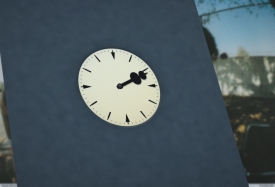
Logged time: 2:11
